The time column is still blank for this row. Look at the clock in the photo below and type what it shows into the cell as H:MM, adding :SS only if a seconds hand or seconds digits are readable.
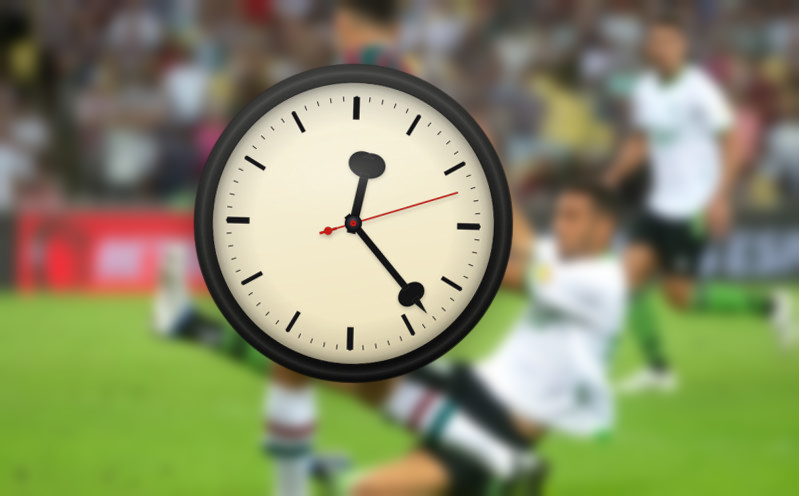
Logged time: 12:23:12
